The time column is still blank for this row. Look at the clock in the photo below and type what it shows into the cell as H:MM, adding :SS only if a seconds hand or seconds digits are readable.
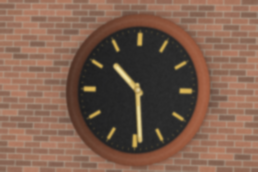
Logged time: 10:29
